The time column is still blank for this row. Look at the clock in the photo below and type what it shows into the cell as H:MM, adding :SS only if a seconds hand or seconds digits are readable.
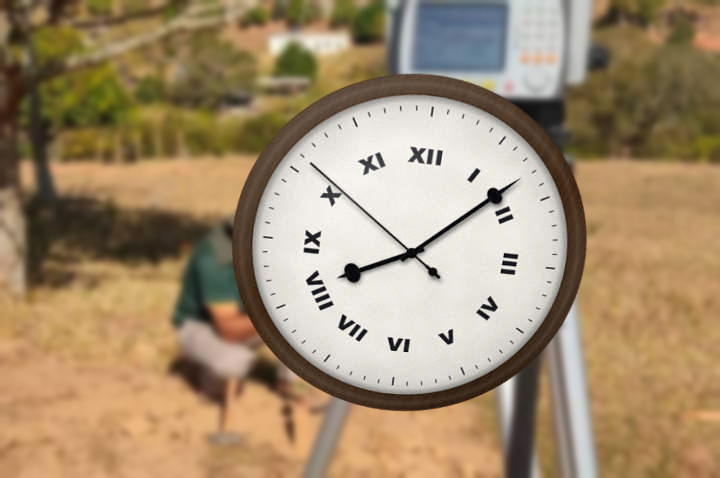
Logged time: 8:07:51
